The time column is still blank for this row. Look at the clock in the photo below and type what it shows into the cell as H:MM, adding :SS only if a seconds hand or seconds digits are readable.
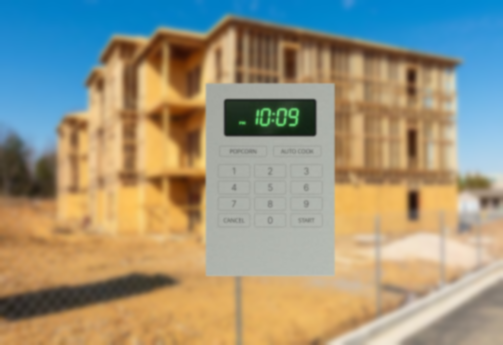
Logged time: 10:09
